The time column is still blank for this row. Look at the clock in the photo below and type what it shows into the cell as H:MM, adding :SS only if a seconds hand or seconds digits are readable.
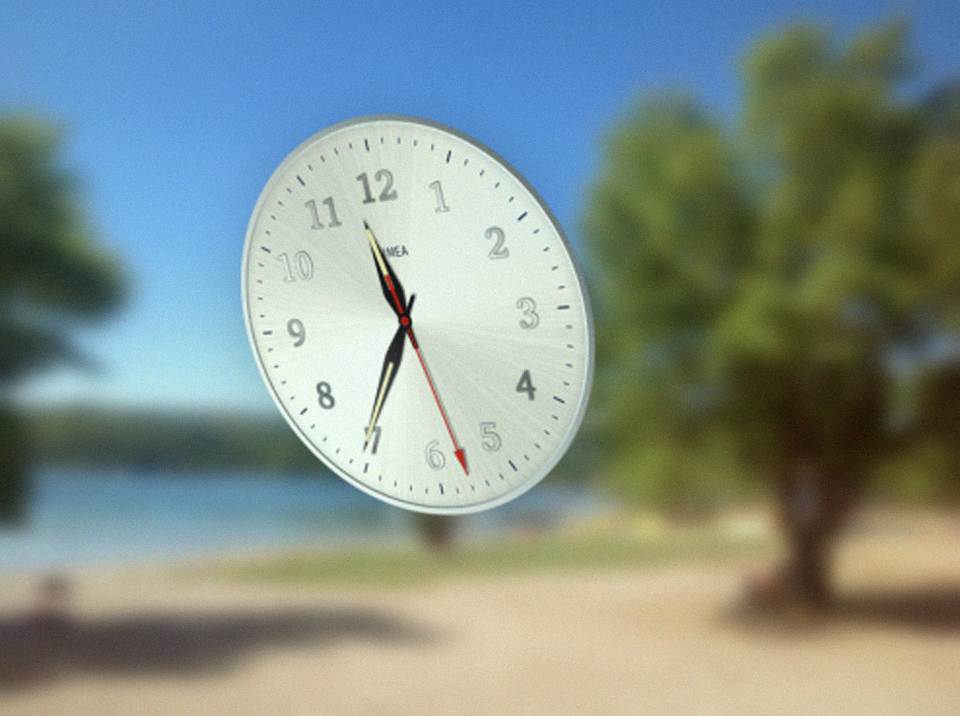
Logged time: 11:35:28
